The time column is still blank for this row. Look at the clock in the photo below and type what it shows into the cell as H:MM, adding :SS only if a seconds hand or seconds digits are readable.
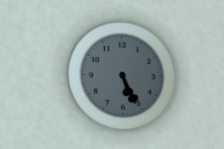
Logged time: 5:26
